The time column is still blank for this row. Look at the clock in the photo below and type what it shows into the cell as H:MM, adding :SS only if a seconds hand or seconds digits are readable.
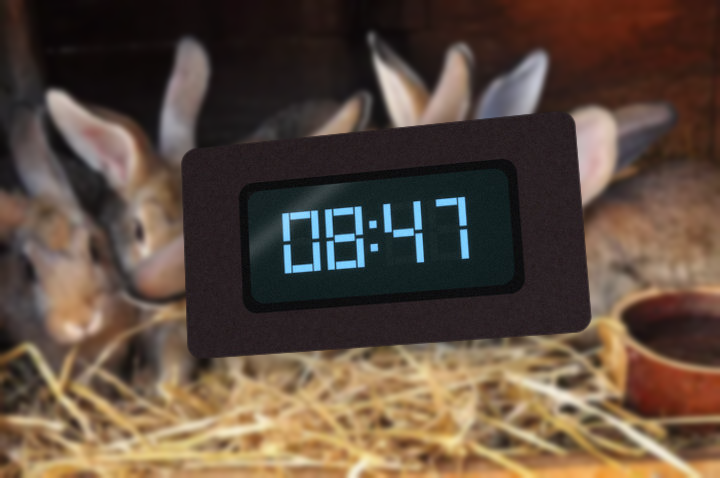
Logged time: 8:47
